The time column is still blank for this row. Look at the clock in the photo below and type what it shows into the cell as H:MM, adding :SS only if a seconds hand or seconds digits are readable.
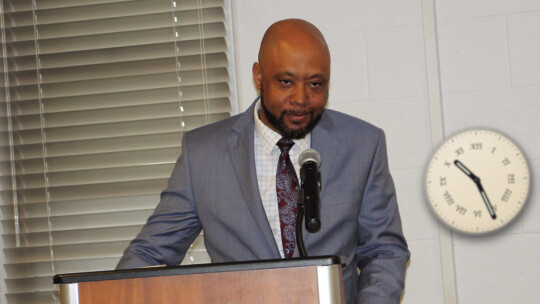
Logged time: 10:26
